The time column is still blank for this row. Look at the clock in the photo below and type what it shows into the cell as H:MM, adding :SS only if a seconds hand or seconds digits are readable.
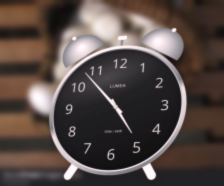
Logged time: 4:53
